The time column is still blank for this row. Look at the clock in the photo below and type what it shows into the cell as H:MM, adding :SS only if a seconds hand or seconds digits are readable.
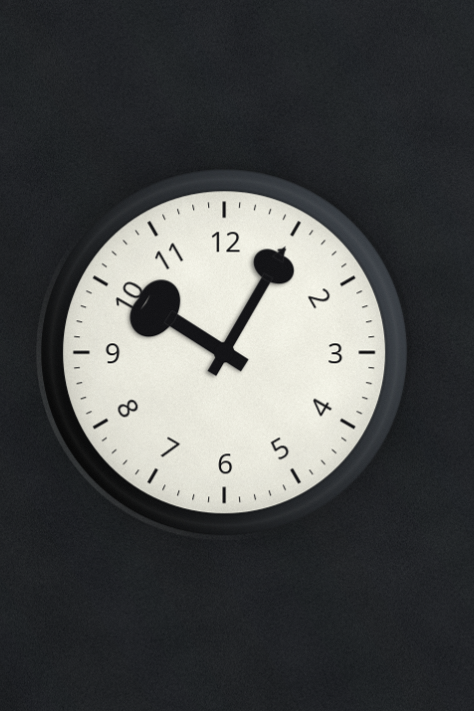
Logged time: 10:05
